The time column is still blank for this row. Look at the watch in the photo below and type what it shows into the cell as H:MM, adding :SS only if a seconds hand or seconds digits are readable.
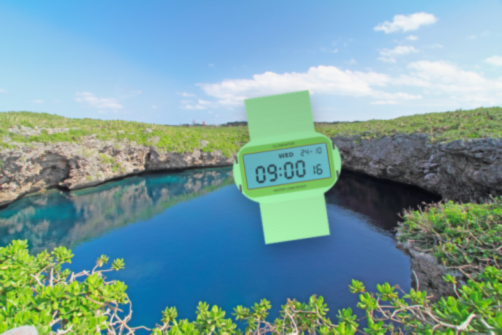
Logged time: 9:00:16
